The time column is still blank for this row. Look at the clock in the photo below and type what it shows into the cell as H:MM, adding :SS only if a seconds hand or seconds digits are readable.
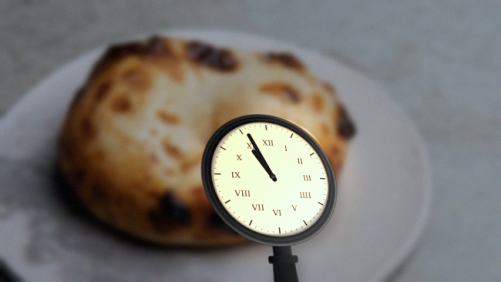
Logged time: 10:56
